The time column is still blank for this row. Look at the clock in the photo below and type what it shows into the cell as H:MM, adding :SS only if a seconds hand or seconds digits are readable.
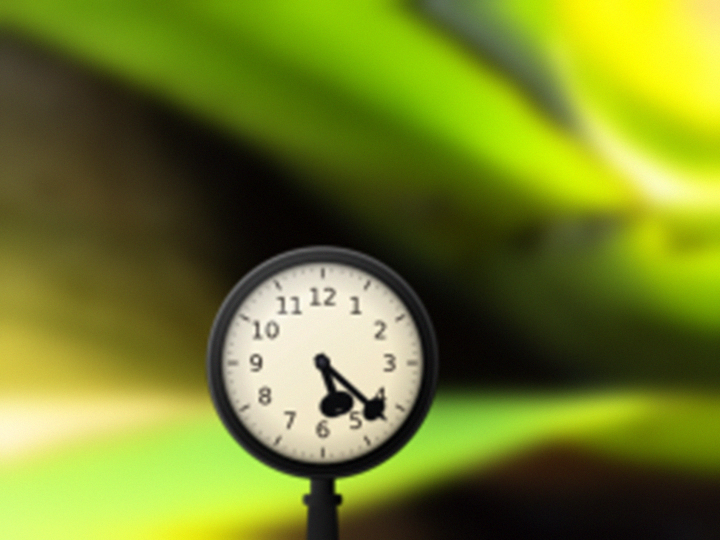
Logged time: 5:22
